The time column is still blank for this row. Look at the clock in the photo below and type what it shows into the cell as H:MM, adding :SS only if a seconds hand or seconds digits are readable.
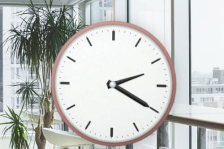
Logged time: 2:20
